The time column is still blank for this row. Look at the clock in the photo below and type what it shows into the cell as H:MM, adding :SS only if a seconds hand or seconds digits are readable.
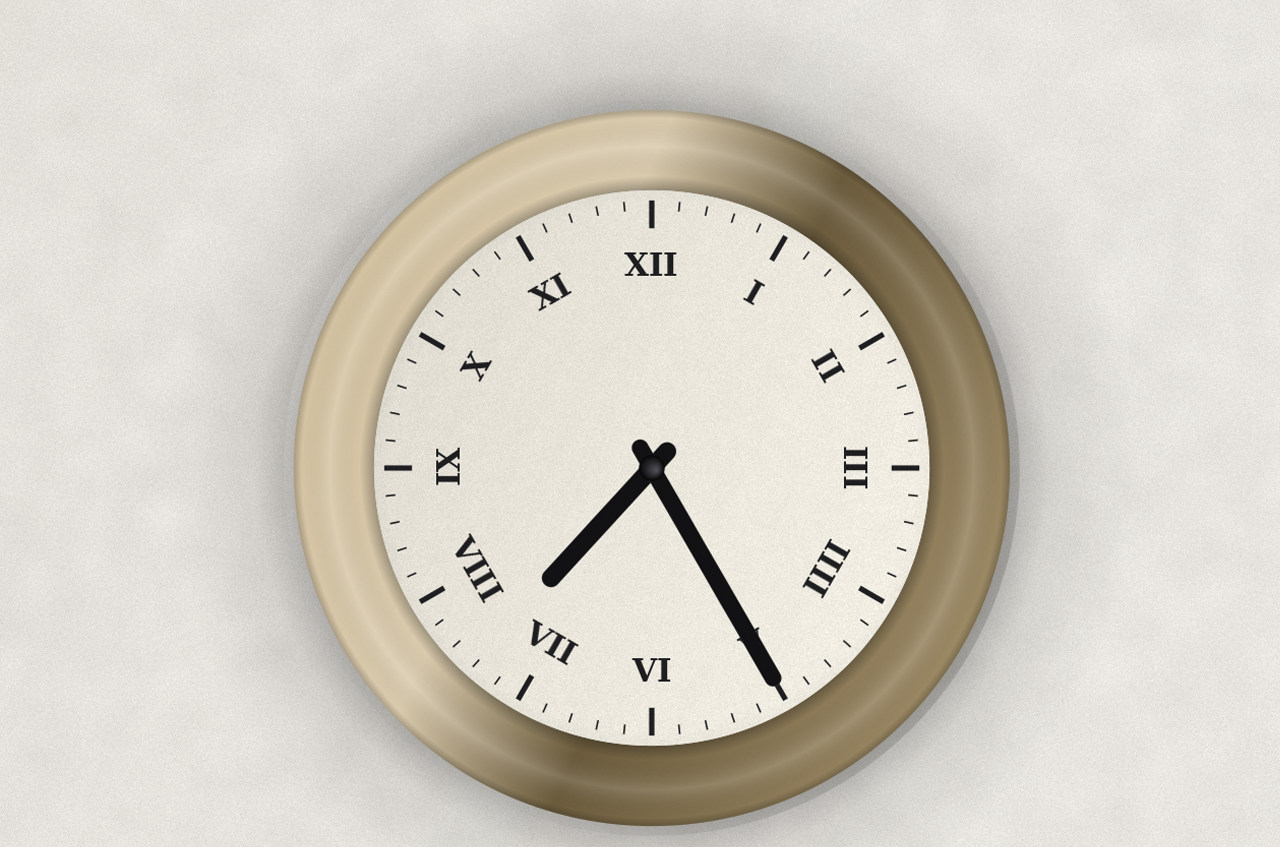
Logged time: 7:25
